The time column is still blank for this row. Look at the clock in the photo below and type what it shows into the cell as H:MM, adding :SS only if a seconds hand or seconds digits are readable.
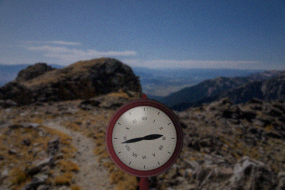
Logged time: 2:43
